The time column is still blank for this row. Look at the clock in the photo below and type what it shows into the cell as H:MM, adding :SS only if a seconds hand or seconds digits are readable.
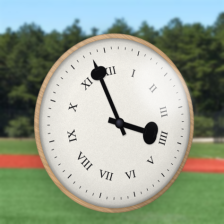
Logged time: 3:58
